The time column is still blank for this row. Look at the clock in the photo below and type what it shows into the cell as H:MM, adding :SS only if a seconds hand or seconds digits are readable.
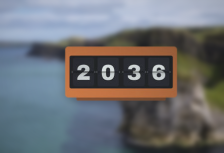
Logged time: 20:36
